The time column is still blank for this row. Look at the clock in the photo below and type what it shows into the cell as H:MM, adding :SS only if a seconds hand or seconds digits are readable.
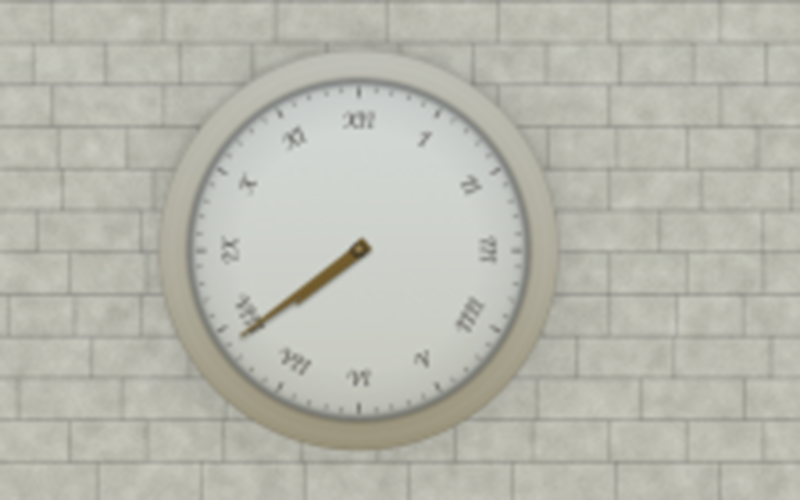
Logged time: 7:39
